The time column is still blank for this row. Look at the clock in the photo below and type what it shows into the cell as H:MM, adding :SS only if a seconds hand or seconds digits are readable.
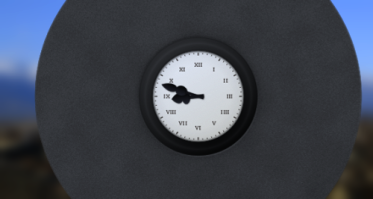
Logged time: 8:48
